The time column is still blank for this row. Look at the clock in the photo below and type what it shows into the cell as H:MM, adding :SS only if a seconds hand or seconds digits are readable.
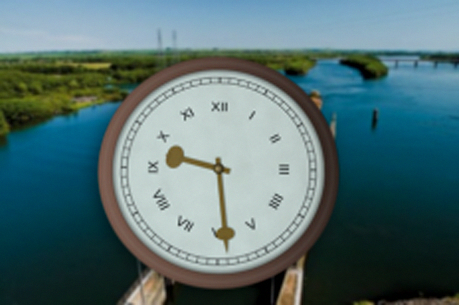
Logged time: 9:29
